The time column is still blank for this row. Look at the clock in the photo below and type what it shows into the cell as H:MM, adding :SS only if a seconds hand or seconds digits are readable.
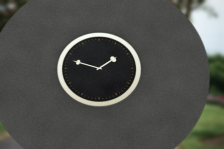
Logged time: 1:48
